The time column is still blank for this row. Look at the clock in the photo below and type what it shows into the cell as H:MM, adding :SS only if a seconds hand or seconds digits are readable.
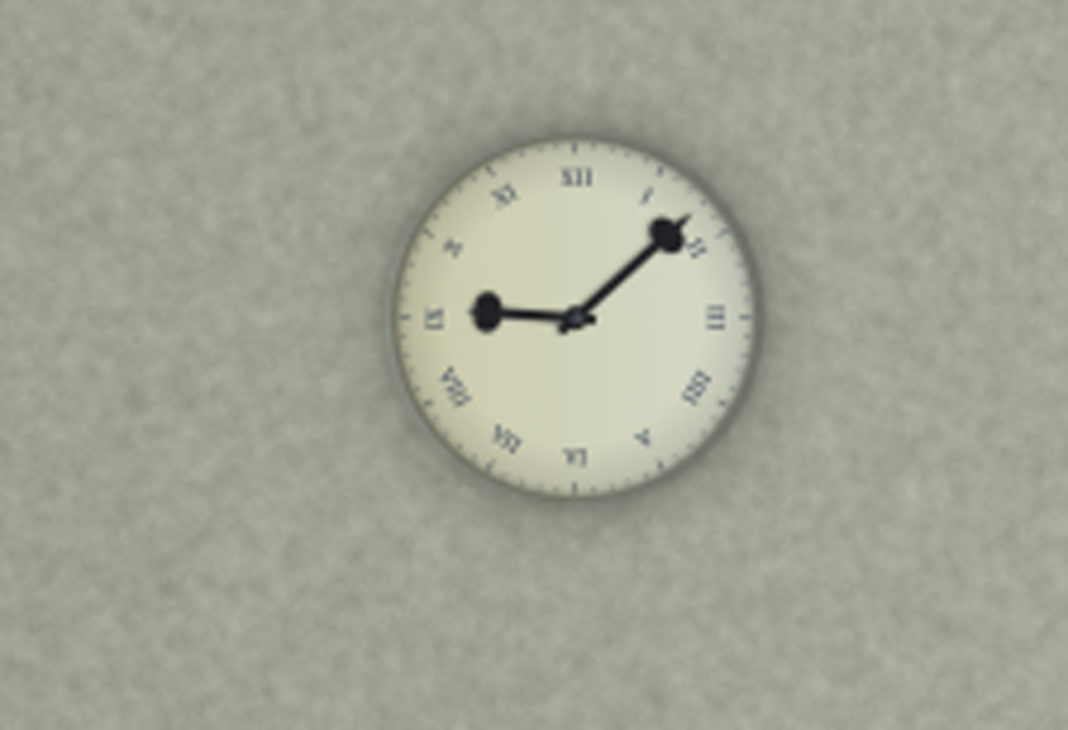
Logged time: 9:08
